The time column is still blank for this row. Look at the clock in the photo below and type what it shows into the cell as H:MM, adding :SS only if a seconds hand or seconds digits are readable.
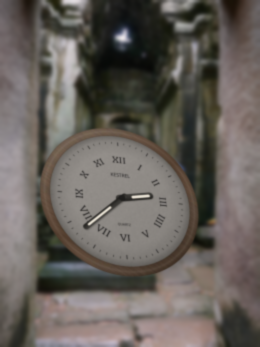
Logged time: 2:38
